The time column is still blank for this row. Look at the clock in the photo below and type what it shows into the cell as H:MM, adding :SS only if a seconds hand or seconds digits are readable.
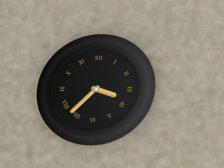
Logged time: 3:37
